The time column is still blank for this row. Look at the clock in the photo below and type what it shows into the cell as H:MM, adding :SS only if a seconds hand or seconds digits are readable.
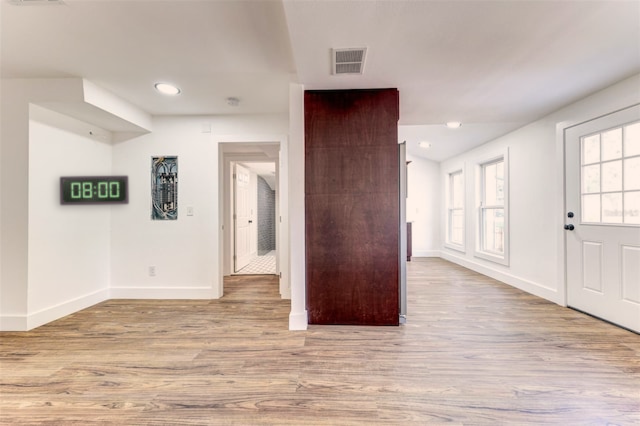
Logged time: 8:00
